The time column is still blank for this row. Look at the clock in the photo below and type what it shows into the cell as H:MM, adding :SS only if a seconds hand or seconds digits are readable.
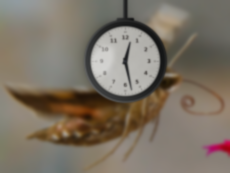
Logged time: 12:28
